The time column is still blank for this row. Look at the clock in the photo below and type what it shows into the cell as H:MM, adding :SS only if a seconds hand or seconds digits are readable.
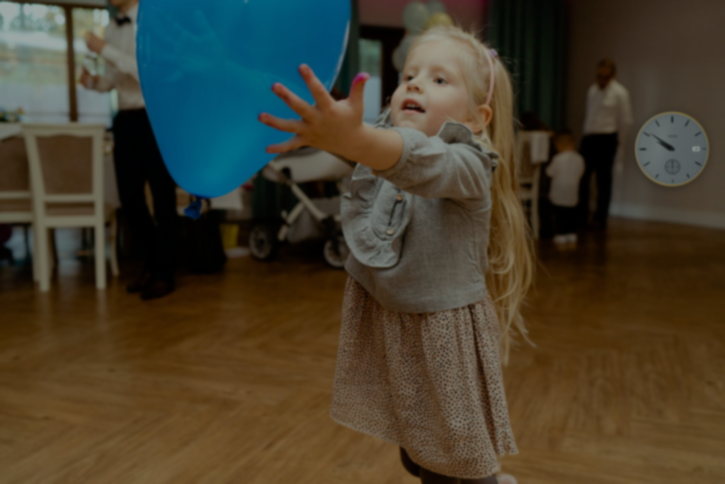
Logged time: 9:51
